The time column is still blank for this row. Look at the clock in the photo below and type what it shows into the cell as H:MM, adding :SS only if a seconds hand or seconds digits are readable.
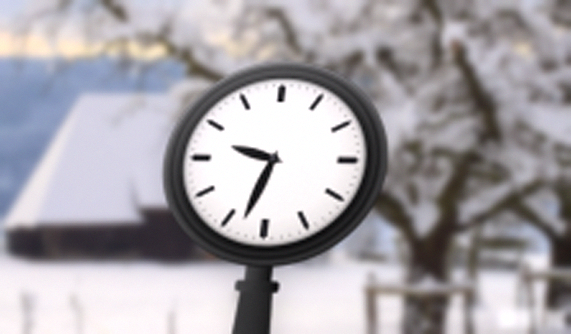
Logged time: 9:33
